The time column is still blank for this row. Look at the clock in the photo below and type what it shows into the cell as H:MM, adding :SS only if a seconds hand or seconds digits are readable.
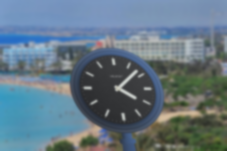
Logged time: 4:08
